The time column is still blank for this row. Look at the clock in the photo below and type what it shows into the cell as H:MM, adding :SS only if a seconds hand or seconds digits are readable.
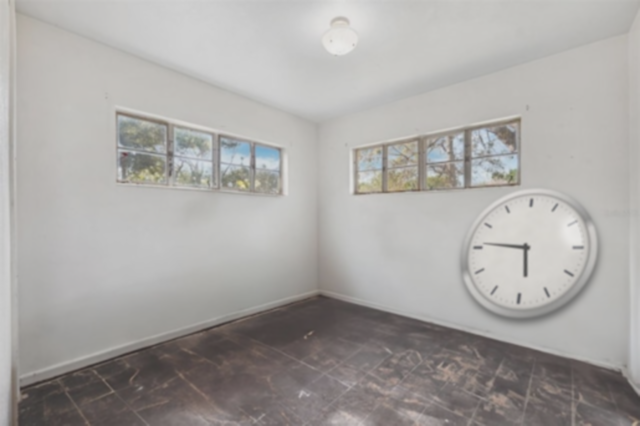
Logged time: 5:46
